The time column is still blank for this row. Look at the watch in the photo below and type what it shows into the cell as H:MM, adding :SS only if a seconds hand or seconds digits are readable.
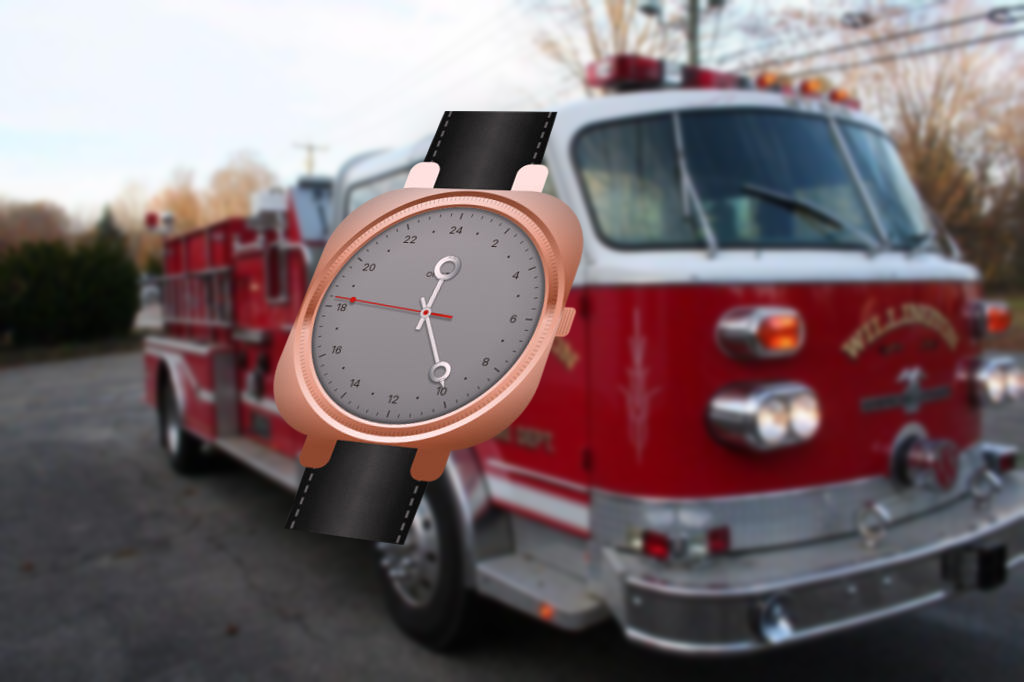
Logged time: 0:24:46
